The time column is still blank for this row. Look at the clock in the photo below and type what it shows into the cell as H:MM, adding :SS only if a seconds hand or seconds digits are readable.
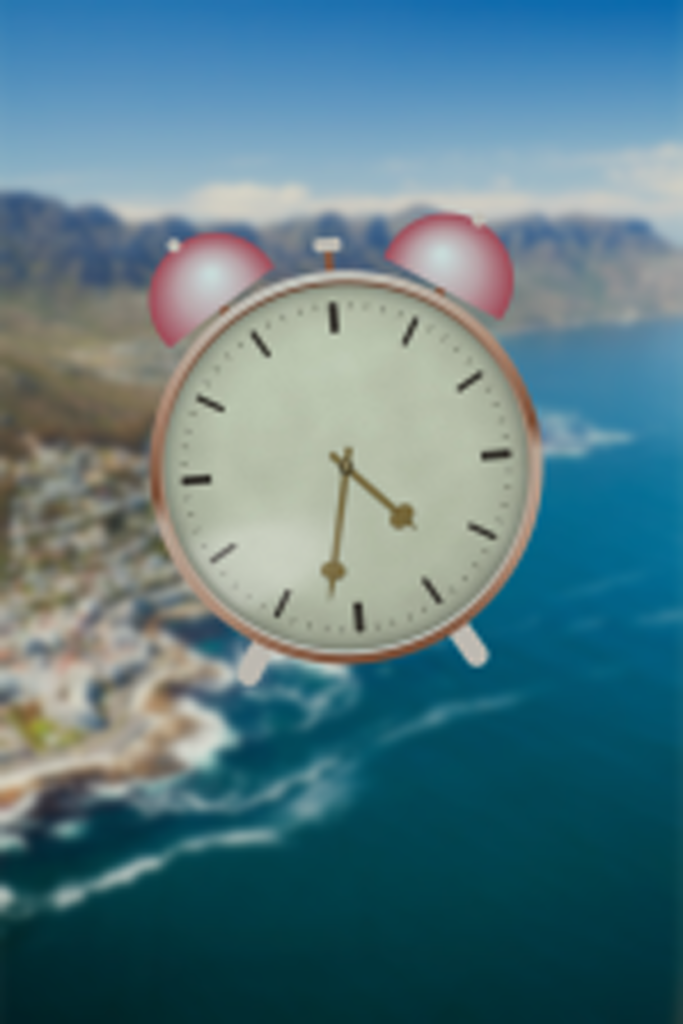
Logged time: 4:32
